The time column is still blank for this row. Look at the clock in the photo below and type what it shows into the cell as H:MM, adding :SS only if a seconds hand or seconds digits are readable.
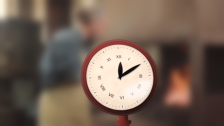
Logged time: 12:10
